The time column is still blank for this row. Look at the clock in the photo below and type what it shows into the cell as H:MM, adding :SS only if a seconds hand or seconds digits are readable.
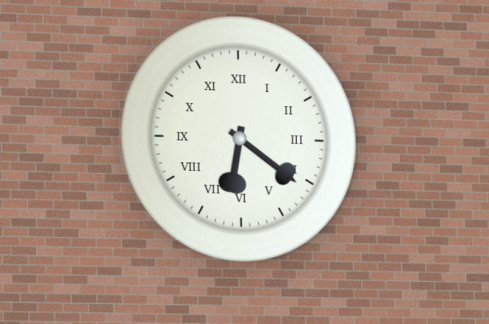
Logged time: 6:21
